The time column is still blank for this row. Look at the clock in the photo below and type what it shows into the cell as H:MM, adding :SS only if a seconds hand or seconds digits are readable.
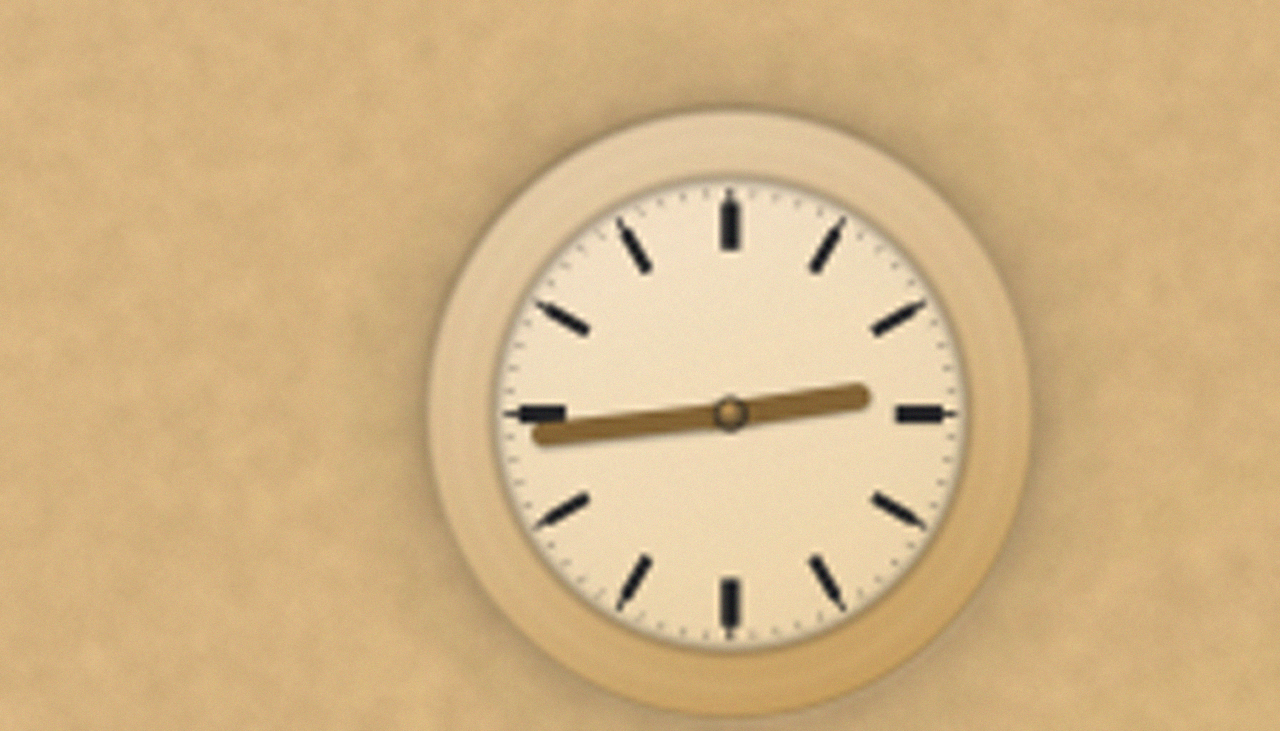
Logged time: 2:44
